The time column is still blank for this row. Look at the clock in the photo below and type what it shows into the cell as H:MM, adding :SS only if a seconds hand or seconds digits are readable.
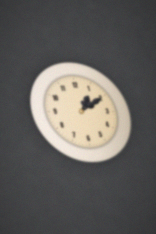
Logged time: 1:10
